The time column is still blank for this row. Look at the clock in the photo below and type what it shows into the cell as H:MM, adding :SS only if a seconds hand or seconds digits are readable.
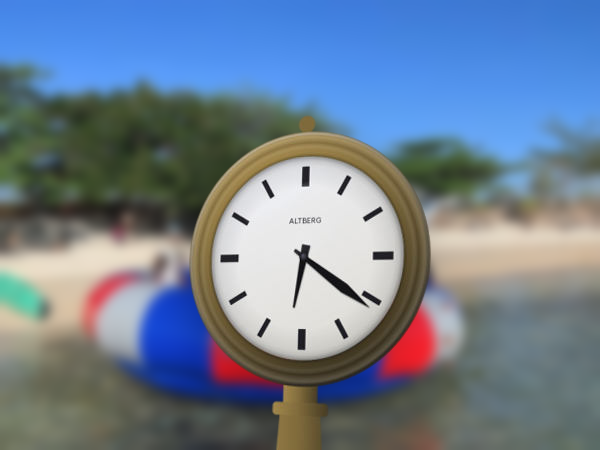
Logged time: 6:21
